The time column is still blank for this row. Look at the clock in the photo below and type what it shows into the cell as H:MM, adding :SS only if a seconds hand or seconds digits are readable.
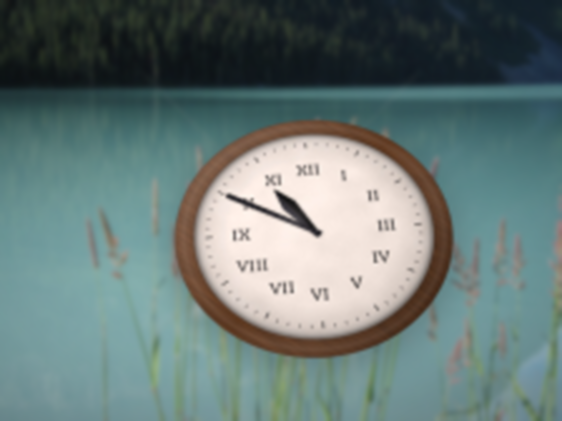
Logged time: 10:50
